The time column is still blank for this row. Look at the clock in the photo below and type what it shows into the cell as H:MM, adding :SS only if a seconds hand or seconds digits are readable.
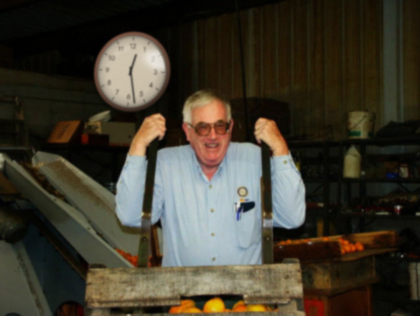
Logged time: 12:28
